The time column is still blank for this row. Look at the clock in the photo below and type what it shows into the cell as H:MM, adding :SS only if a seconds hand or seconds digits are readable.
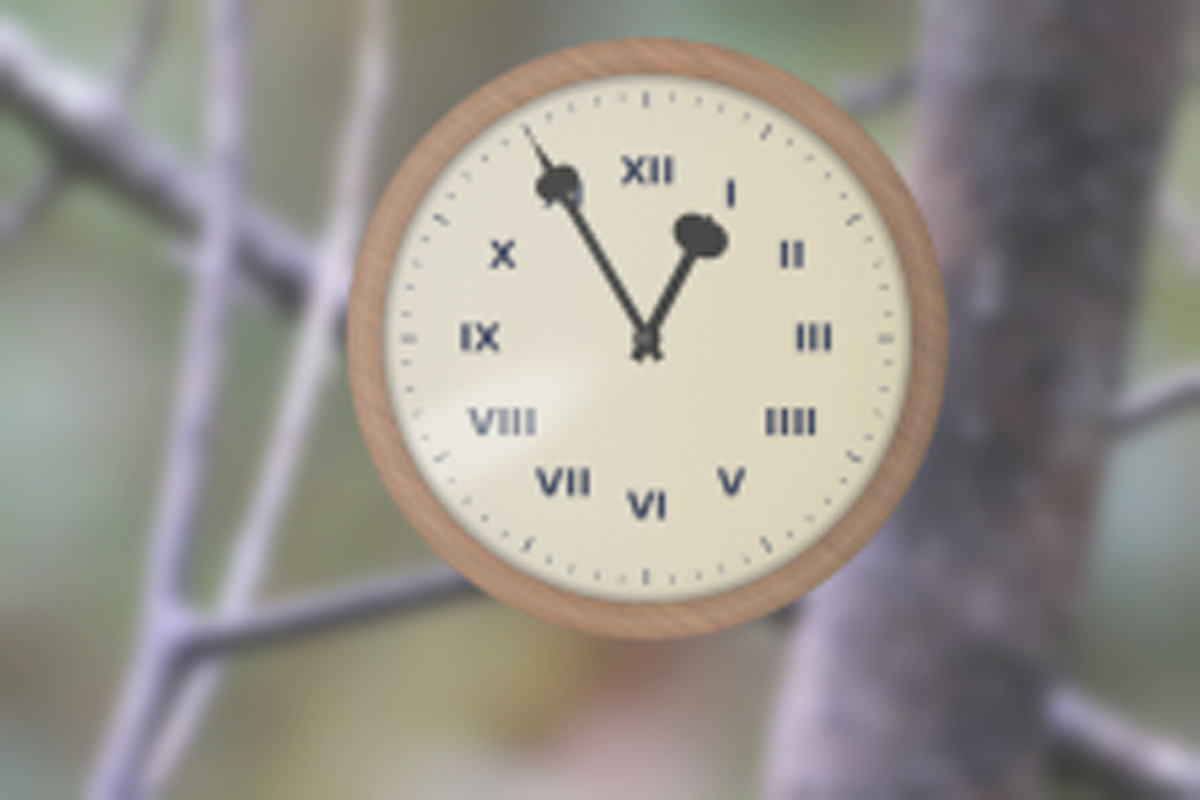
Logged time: 12:55
